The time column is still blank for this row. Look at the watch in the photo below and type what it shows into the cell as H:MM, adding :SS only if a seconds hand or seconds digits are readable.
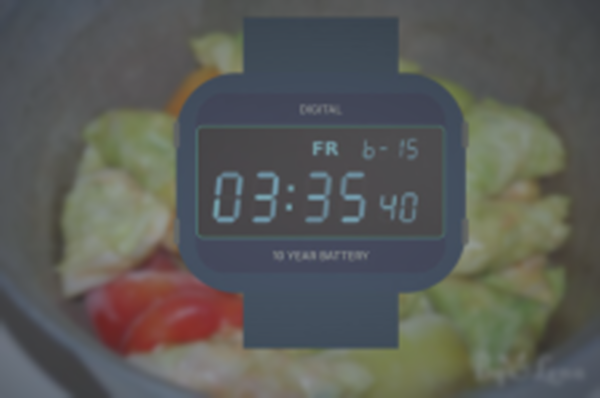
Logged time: 3:35:40
